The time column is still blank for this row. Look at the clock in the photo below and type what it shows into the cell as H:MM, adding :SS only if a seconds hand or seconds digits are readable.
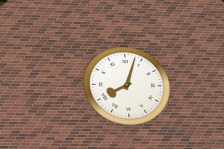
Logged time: 8:03
